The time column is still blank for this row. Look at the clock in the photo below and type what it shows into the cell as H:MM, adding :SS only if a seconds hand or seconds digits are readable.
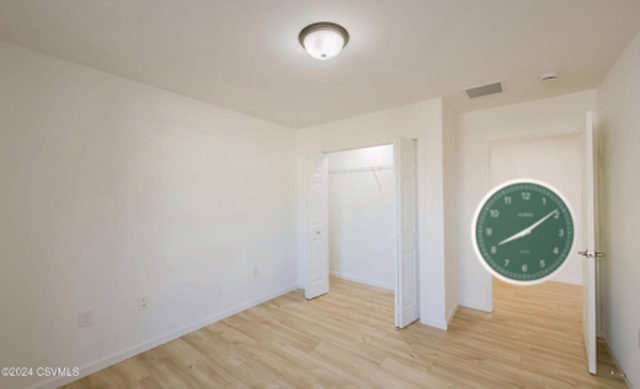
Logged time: 8:09
